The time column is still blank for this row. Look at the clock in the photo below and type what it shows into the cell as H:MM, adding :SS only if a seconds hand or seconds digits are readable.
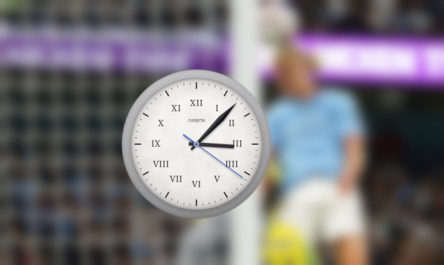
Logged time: 3:07:21
